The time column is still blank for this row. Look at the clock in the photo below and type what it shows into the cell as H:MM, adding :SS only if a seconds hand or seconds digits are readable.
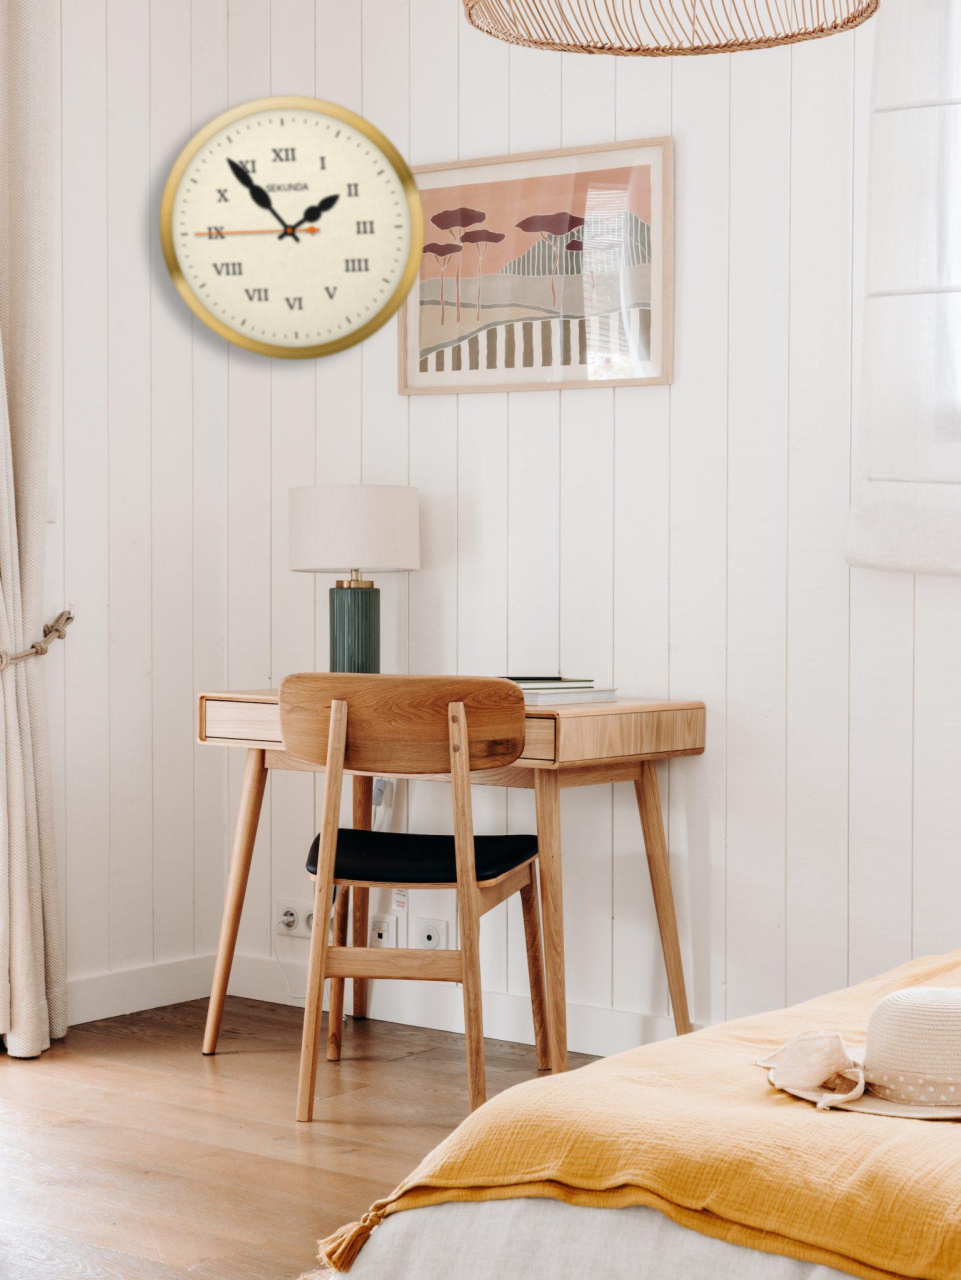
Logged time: 1:53:45
